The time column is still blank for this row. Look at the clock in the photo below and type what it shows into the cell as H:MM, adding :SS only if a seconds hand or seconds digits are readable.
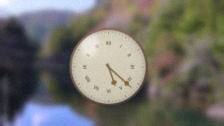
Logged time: 5:22
